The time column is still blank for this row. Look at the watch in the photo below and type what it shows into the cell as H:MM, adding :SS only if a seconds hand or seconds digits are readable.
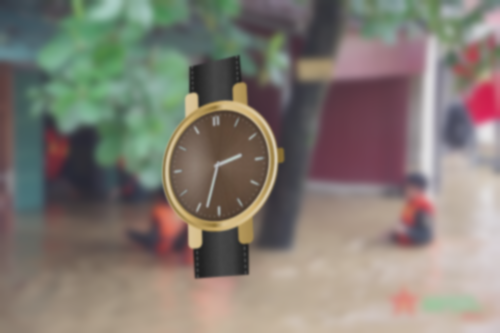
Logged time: 2:33
